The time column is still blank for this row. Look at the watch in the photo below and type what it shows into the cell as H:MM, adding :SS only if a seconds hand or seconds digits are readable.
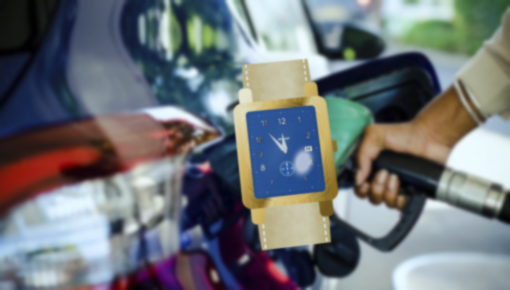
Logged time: 11:54
